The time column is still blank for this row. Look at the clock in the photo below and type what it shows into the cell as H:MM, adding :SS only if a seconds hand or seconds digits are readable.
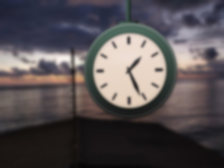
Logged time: 1:26
